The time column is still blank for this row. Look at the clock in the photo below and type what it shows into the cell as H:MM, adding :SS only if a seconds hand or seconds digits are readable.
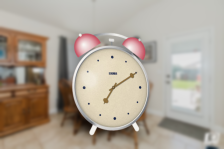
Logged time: 7:10
